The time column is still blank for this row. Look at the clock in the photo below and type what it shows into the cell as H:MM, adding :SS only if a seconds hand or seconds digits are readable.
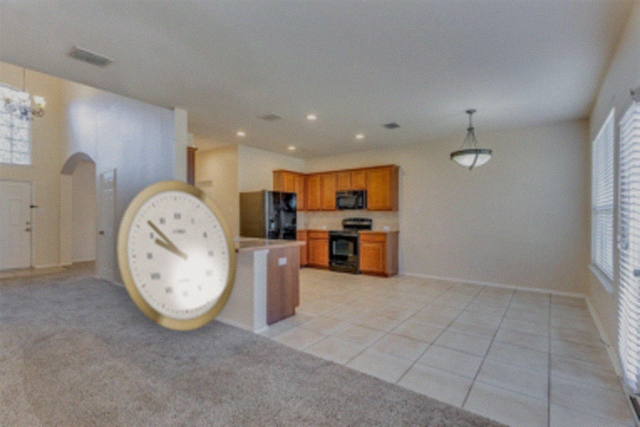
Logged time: 9:52
